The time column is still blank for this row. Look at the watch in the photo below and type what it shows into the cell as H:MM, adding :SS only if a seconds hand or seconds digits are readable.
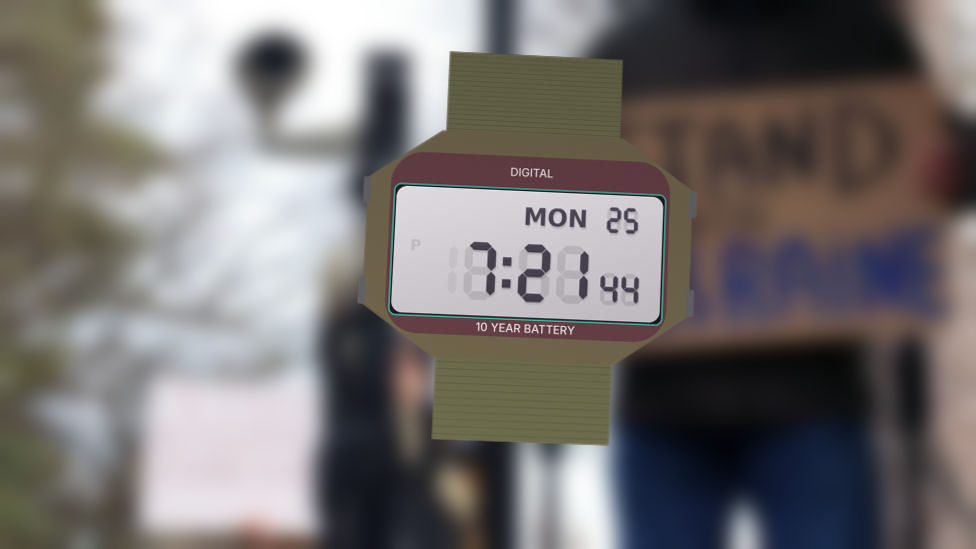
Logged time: 7:21:44
